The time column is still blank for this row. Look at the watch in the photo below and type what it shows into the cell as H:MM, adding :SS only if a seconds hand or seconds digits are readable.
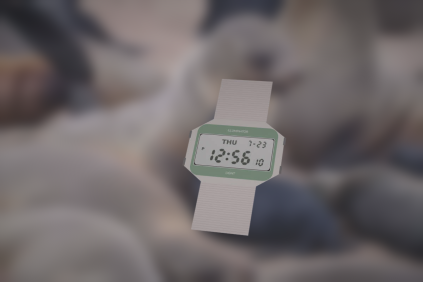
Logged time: 12:56:10
